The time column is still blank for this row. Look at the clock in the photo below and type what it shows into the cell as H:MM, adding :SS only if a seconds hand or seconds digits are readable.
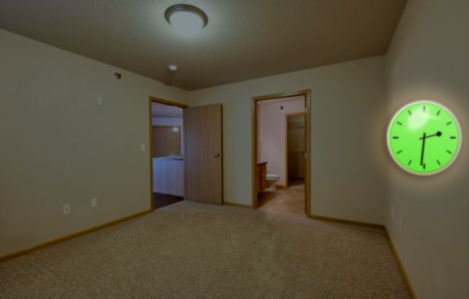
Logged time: 2:31
